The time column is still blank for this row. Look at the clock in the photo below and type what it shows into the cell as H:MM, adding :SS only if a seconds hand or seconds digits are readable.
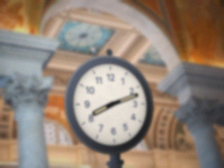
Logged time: 8:12
